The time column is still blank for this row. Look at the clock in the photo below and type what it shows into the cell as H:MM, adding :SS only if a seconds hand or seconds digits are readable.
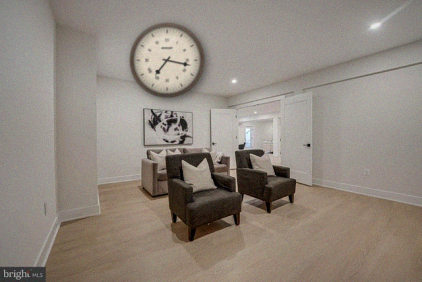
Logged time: 7:17
